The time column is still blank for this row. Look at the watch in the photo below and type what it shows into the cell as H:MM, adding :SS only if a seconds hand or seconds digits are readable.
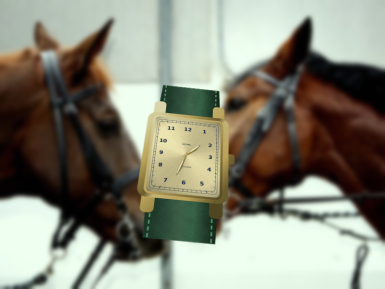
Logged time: 1:33
